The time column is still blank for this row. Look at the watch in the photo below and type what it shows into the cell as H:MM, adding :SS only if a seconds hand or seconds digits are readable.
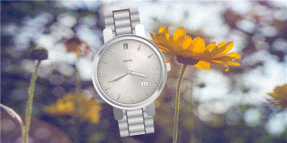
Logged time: 3:42
